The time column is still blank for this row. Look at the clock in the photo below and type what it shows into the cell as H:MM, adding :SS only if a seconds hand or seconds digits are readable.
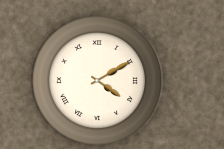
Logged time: 4:10
